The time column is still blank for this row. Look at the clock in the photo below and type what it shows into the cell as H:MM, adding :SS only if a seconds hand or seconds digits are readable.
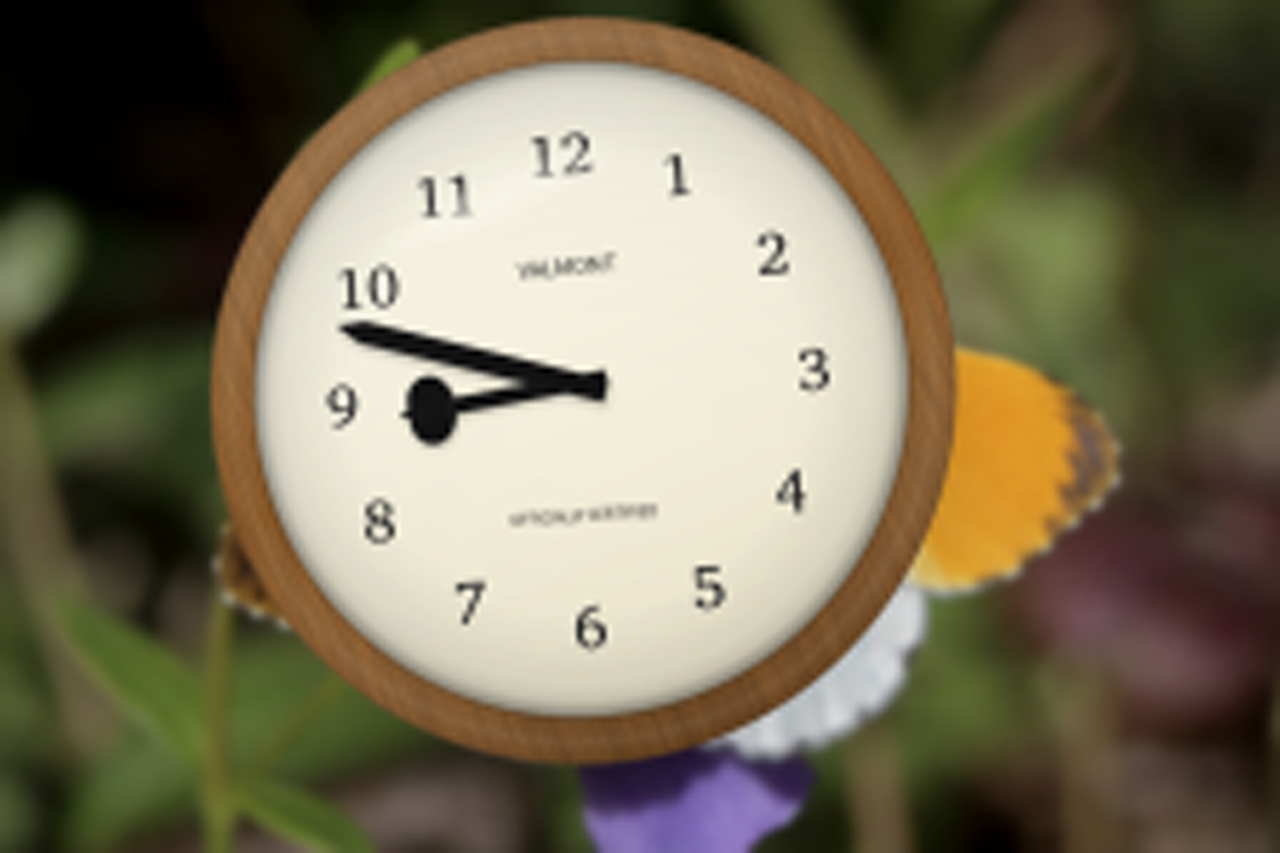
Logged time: 8:48
